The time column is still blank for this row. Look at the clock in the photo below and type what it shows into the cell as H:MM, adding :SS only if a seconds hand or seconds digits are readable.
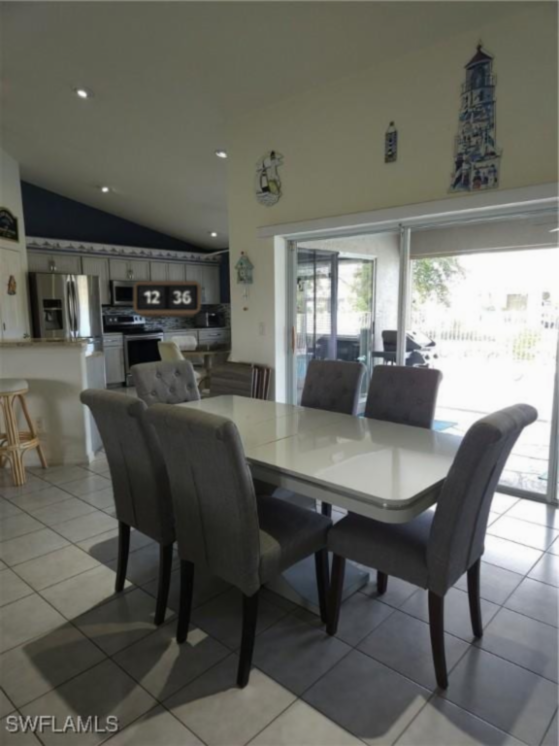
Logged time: 12:36
